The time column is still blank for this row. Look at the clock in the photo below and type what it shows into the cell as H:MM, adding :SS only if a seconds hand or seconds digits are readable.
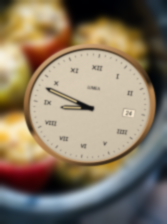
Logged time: 8:48
